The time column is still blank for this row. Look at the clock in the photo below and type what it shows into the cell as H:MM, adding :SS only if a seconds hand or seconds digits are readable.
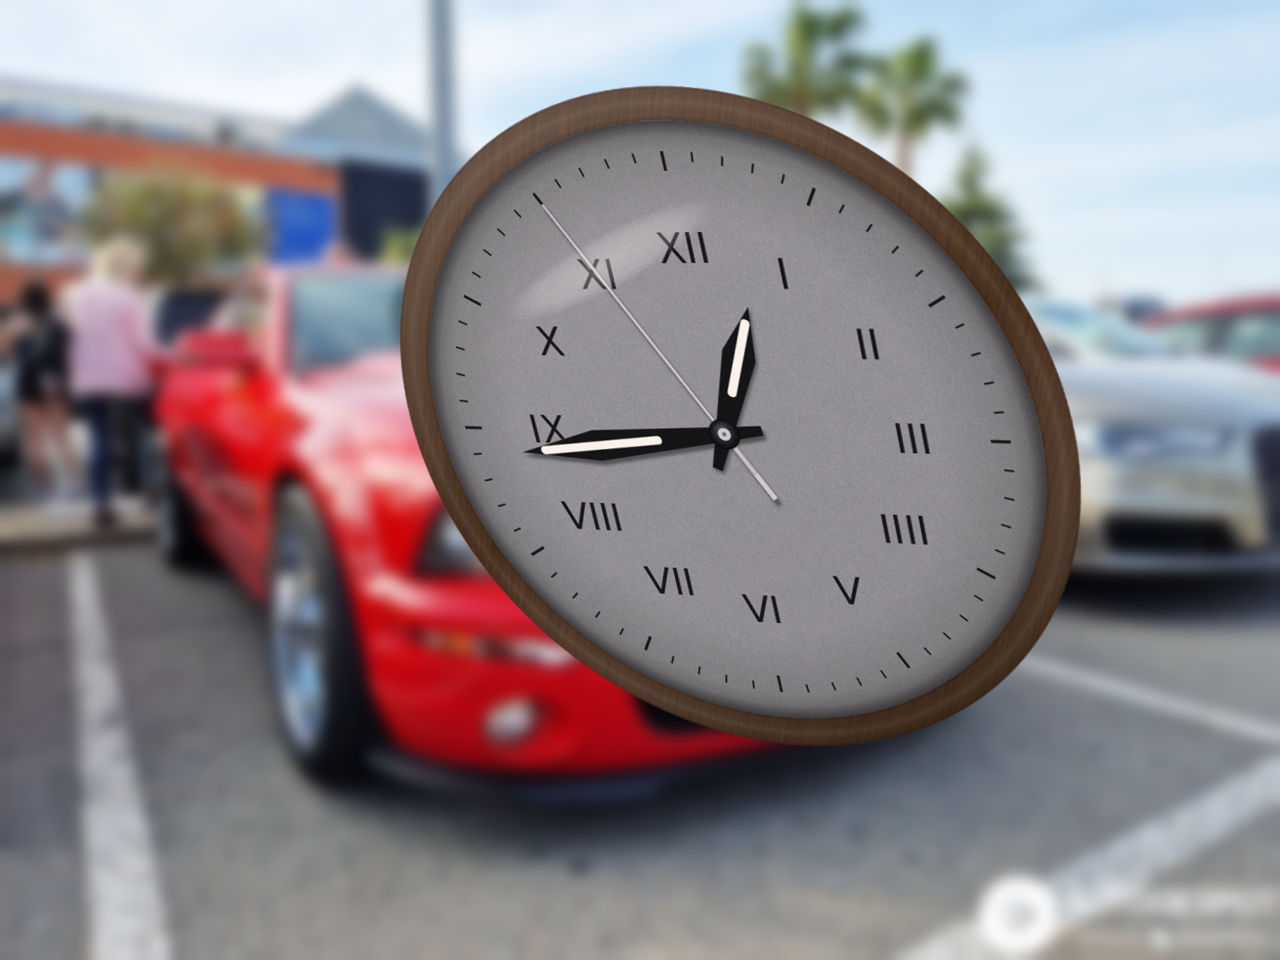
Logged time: 12:43:55
